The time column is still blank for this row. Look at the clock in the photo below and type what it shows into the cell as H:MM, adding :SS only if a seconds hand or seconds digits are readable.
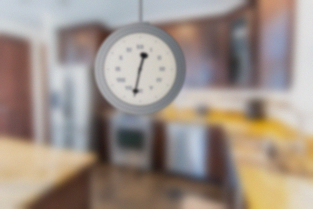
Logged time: 12:32
